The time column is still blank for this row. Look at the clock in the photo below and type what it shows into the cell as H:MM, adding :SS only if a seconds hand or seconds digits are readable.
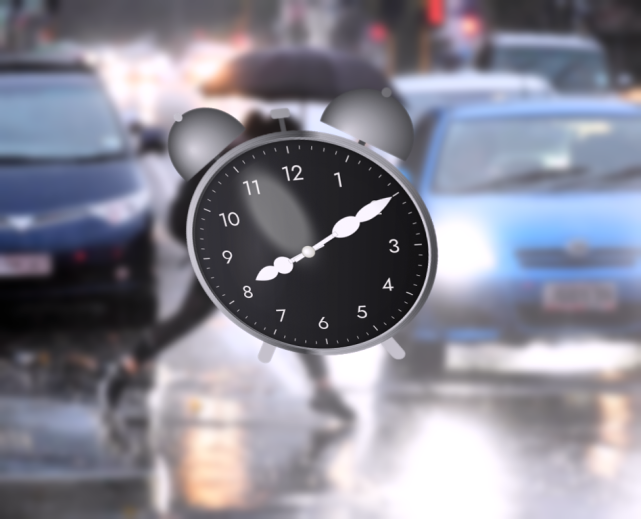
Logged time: 8:10
